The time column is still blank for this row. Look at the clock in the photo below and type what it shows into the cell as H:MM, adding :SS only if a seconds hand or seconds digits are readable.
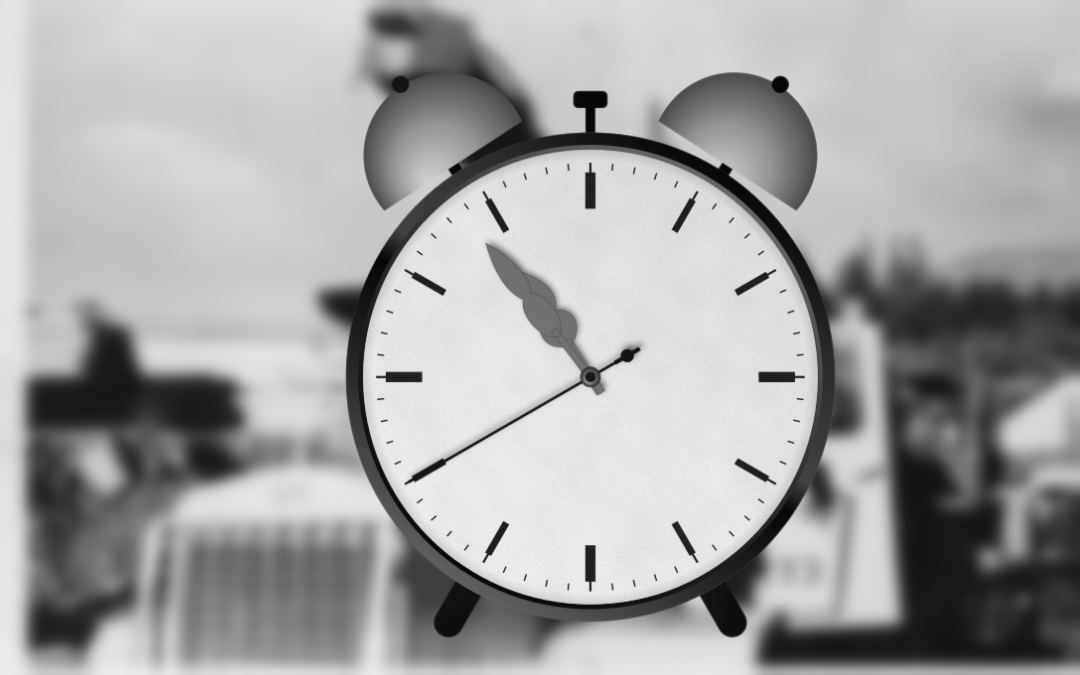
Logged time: 10:53:40
